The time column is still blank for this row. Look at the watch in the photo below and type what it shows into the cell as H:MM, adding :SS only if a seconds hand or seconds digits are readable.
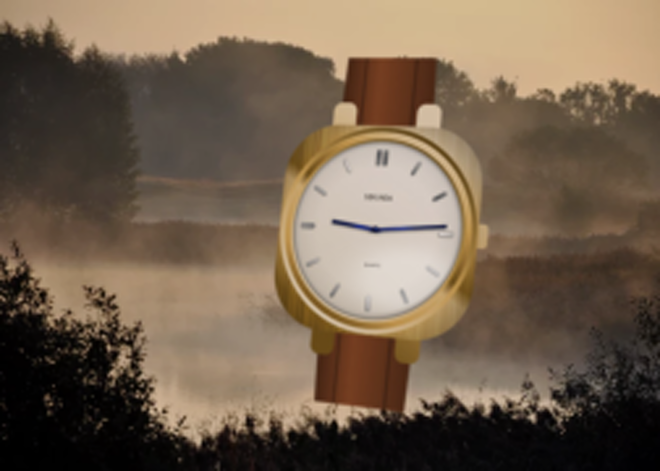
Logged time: 9:14
